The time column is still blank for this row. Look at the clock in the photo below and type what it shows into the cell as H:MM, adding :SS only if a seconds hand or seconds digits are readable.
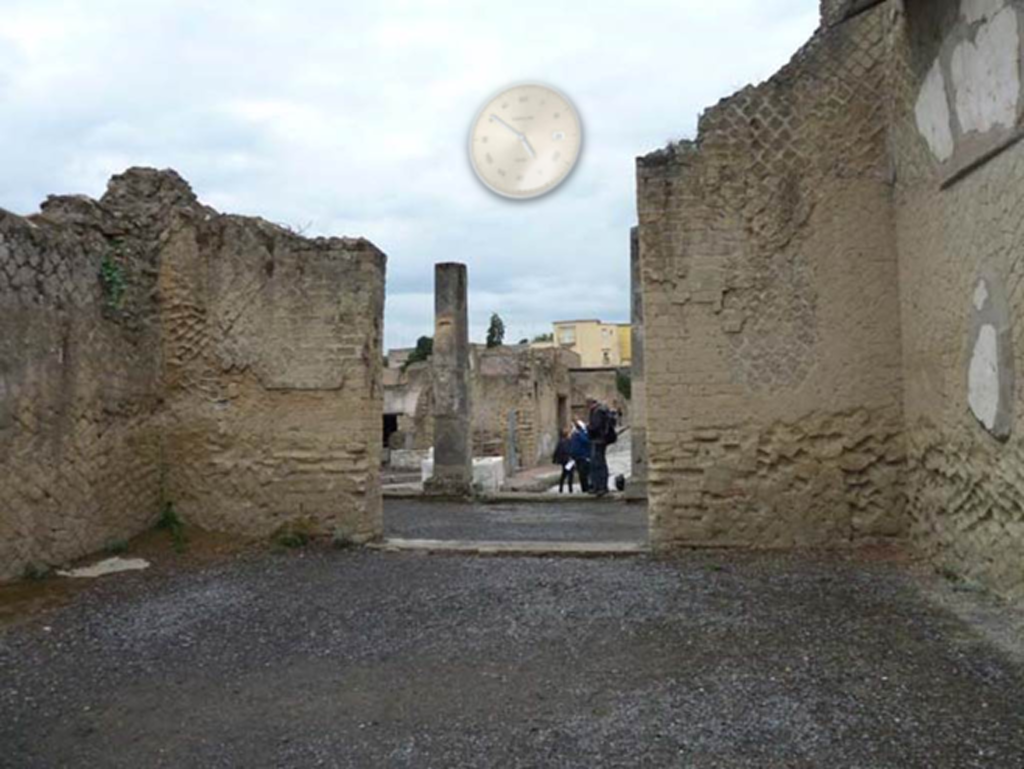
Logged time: 4:51
